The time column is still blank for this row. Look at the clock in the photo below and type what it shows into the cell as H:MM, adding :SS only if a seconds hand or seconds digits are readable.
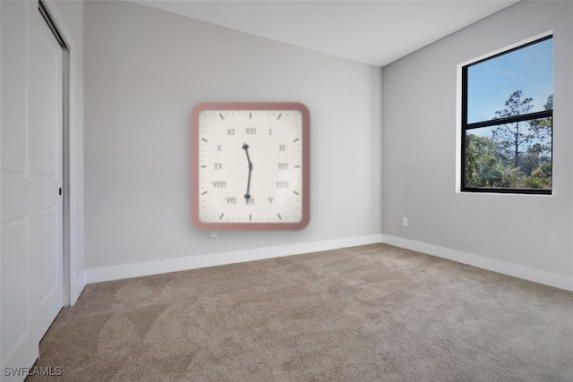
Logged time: 11:31
